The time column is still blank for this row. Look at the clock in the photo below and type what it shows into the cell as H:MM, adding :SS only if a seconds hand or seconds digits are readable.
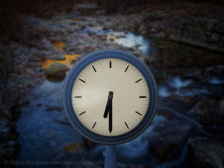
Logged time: 6:30
